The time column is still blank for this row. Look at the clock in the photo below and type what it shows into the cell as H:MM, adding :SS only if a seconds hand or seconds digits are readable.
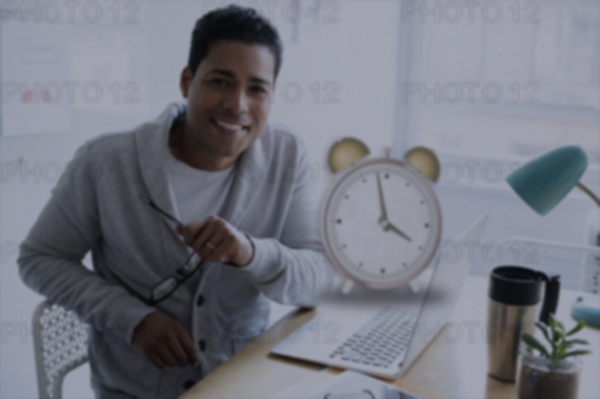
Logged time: 3:58
